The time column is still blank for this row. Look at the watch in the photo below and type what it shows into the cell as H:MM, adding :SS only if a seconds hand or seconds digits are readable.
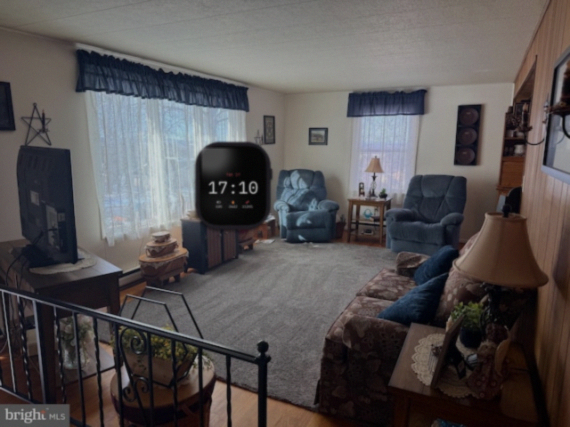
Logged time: 17:10
